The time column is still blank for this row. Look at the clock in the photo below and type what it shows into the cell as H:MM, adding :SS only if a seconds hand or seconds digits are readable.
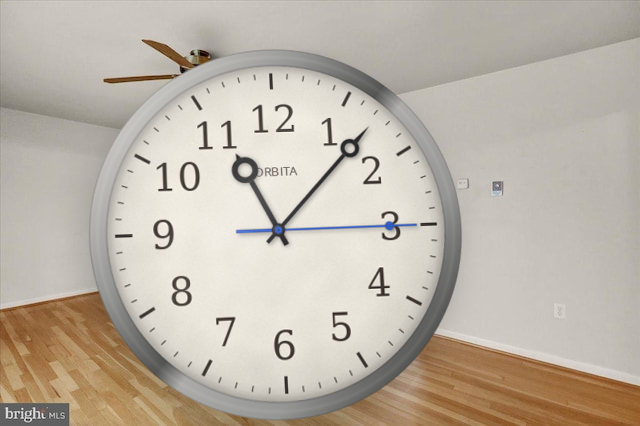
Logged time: 11:07:15
